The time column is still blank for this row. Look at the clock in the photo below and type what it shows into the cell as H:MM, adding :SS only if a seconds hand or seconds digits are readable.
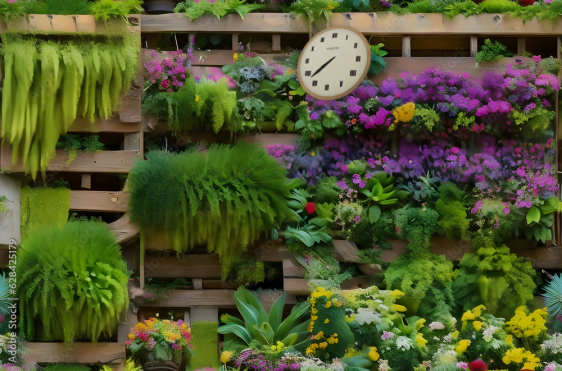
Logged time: 7:38
